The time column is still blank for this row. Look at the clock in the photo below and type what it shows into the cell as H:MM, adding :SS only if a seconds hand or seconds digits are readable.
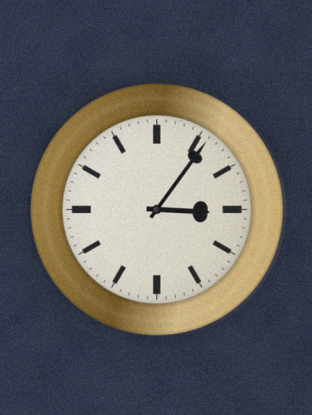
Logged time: 3:06
